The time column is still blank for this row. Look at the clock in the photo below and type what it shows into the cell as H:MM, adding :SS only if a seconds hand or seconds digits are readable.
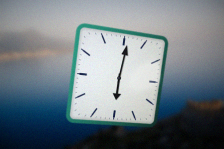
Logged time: 6:01
